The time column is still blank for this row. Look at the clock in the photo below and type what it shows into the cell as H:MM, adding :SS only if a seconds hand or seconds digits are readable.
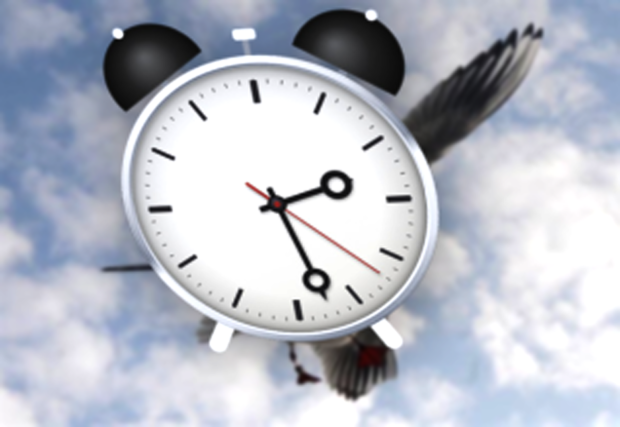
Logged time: 2:27:22
